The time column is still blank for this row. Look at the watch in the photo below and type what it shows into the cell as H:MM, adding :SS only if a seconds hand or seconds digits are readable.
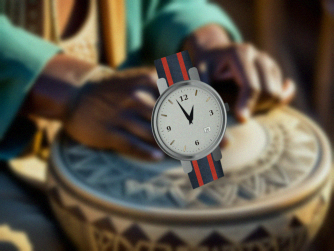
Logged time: 12:57
